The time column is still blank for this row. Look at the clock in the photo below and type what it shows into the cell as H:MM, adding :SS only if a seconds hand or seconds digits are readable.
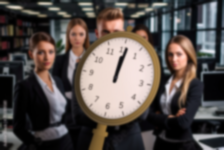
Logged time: 12:01
